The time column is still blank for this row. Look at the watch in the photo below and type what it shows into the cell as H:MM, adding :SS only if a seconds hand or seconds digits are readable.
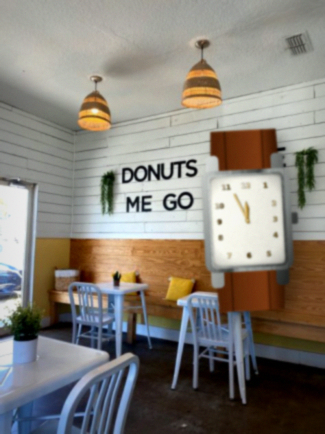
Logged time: 11:56
